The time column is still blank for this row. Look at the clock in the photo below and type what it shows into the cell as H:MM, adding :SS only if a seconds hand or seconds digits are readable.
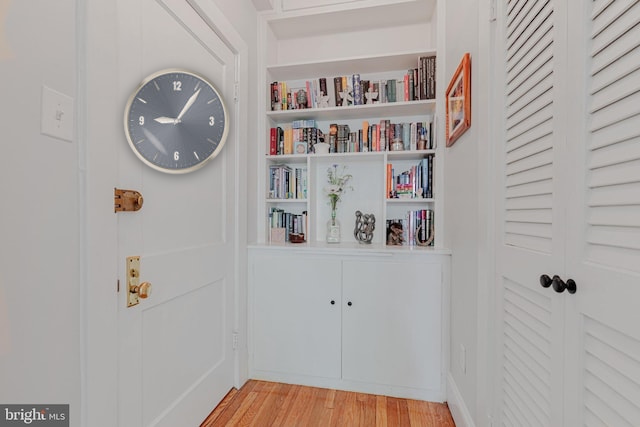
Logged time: 9:06
